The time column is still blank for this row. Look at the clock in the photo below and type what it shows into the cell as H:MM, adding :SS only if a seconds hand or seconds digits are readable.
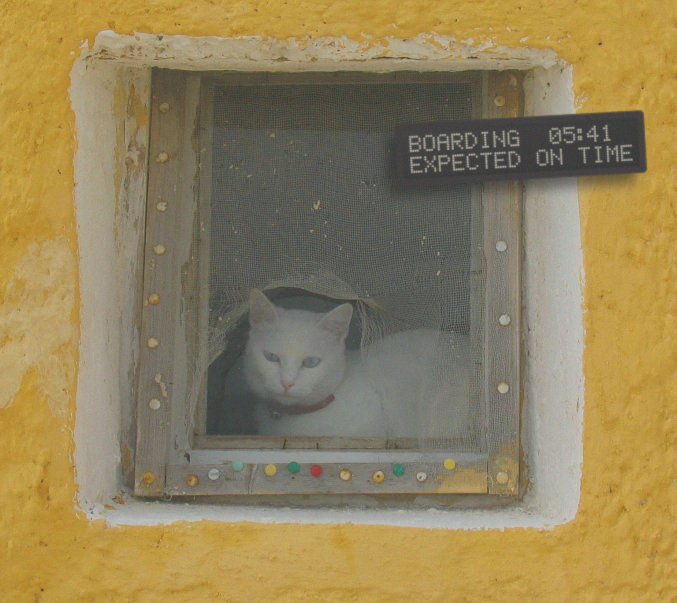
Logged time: 5:41
